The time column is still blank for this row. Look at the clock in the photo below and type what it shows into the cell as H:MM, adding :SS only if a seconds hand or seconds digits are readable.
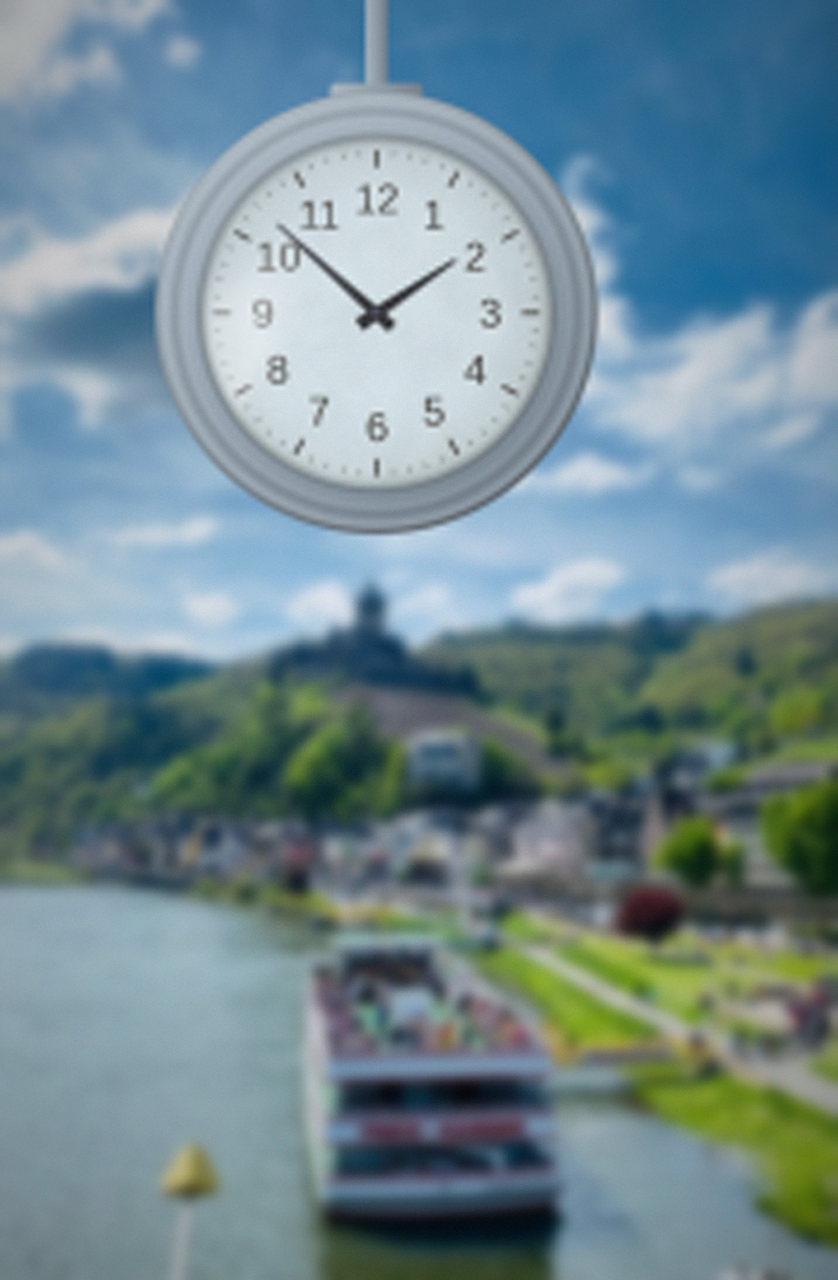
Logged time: 1:52
